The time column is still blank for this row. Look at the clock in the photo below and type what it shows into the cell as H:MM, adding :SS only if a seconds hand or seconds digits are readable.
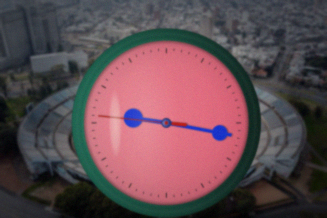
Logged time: 9:16:46
